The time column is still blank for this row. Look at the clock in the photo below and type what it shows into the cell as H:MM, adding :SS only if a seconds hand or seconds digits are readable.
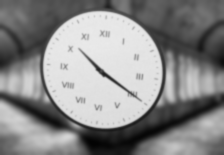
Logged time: 10:20
